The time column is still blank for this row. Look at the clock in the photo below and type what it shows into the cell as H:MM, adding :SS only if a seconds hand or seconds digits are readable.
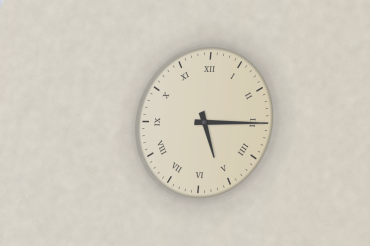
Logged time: 5:15
